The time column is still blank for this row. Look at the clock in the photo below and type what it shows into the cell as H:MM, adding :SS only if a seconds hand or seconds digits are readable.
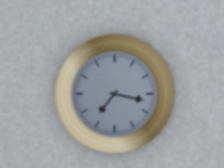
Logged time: 7:17
